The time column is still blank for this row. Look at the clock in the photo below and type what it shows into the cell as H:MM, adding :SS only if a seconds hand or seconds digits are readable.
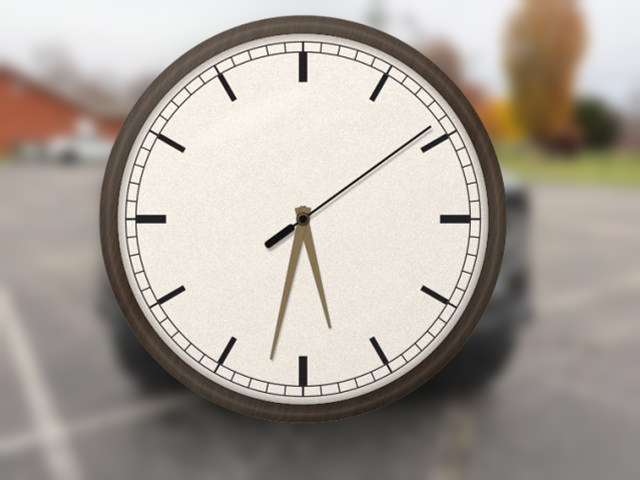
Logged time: 5:32:09
